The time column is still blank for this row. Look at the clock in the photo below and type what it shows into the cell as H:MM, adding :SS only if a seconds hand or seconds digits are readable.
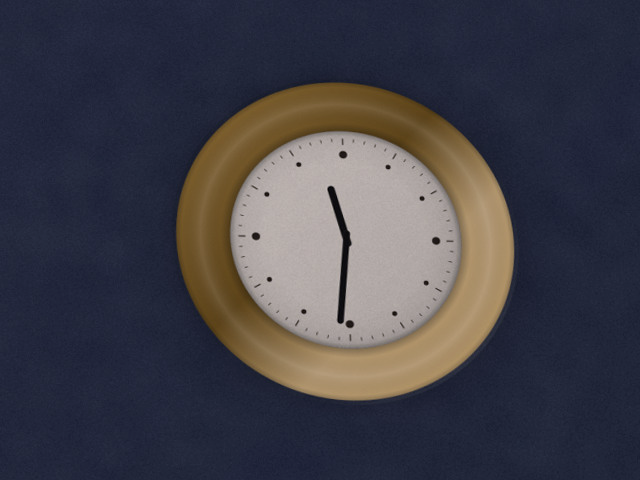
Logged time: 11:31
